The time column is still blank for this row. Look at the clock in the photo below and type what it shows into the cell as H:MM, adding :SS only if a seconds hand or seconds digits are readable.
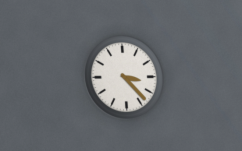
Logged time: 3:23
